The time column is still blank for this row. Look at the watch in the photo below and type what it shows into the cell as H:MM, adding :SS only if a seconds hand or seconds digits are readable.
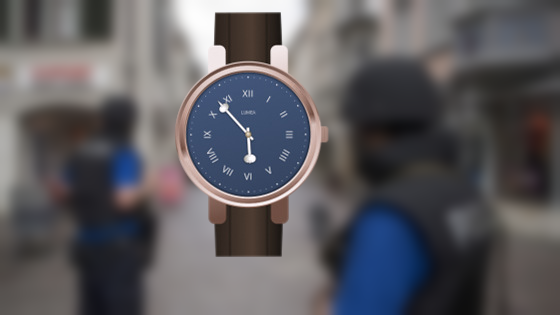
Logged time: 5:53
